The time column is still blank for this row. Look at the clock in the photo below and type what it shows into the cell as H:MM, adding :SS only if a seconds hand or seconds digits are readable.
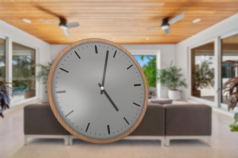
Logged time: 5:03
